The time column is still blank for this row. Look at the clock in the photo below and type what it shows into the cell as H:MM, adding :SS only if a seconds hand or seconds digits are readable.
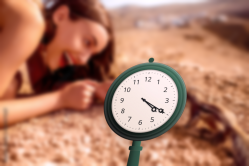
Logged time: 4:20
